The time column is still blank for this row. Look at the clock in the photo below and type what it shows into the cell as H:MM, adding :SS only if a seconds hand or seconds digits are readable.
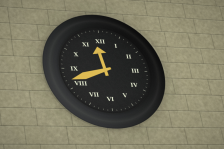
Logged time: 11:42
